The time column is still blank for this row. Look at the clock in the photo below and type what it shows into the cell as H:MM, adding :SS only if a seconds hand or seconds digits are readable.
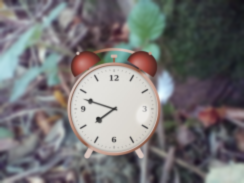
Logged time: 7:48
